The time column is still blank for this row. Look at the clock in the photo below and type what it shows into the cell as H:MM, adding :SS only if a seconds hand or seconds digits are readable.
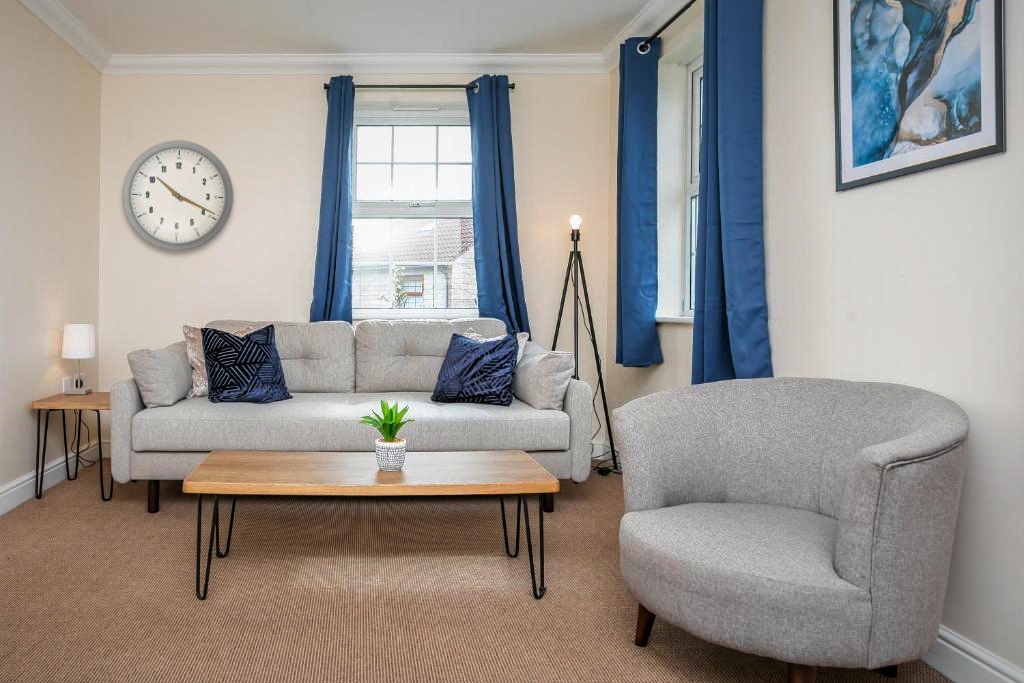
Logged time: 10:19
